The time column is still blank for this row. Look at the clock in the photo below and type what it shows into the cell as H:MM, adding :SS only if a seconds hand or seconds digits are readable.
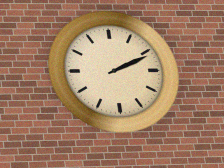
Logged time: 2:11
